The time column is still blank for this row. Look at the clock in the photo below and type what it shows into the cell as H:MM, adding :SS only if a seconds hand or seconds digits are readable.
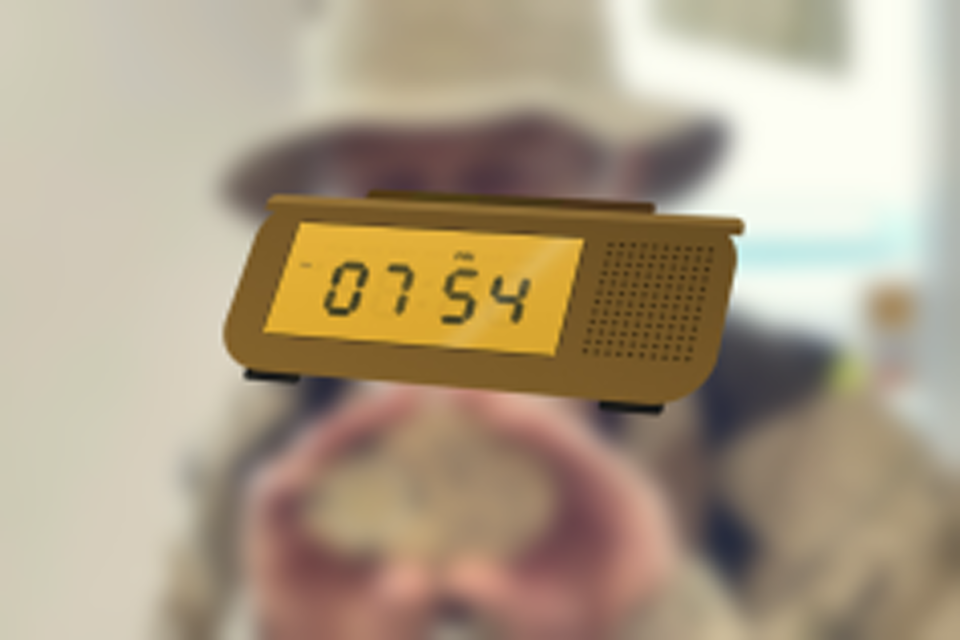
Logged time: 7:54
